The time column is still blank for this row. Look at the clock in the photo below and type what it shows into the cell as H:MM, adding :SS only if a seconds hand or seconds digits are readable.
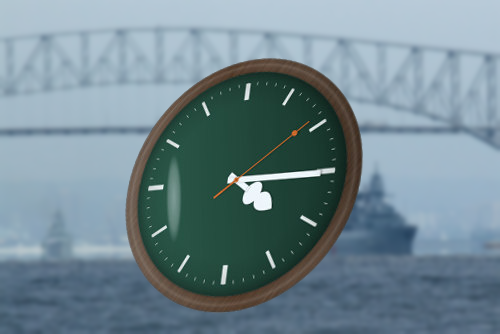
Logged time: 4:15:09
